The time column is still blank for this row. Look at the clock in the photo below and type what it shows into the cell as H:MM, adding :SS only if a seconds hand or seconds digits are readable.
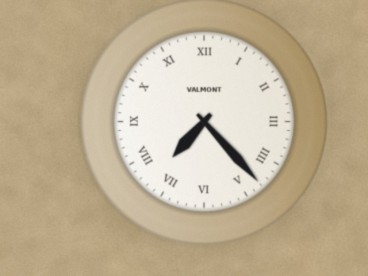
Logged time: 7:23
